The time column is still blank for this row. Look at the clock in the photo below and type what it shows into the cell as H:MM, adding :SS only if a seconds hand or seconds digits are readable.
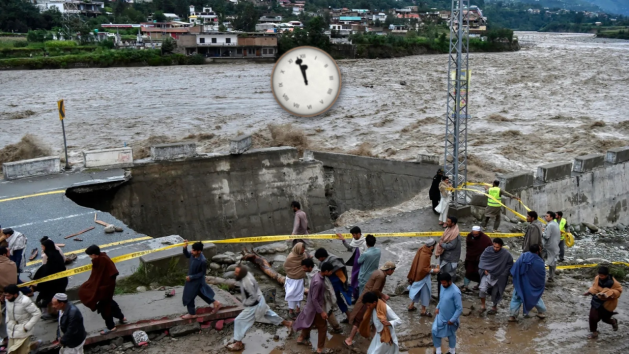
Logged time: 11:58
